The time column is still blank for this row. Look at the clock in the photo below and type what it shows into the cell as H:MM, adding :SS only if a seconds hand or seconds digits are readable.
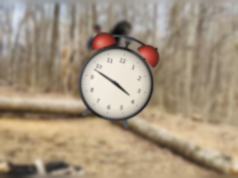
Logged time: 3:48
